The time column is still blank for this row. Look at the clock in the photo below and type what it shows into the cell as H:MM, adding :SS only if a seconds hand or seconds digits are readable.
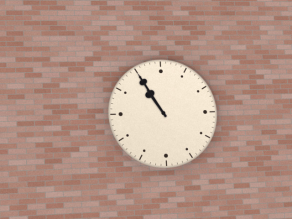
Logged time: 10:55
